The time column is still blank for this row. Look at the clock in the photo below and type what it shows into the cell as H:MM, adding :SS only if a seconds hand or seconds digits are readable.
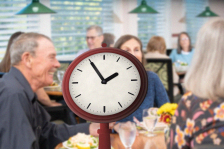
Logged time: 1:55
